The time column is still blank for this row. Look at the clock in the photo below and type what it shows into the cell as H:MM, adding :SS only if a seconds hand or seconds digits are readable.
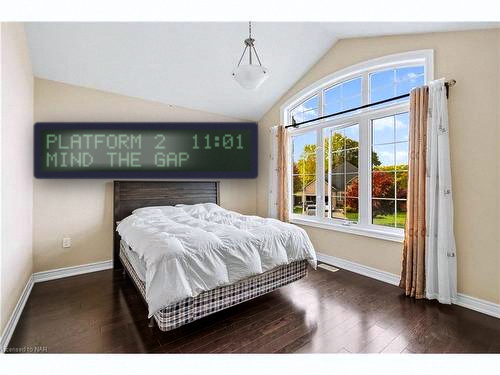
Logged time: 11:01
